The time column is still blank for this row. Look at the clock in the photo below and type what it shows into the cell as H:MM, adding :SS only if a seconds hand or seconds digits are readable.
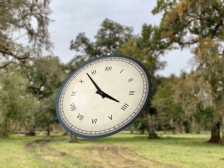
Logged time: 3:53
